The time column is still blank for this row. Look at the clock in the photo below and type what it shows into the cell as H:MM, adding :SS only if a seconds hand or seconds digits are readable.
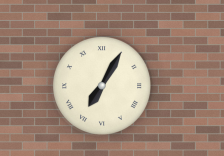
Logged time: 7:05
